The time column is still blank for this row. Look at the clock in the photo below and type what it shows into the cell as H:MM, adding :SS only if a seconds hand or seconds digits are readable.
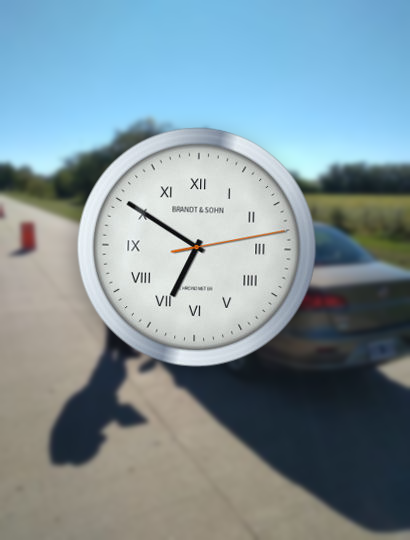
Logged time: 6:50:13
